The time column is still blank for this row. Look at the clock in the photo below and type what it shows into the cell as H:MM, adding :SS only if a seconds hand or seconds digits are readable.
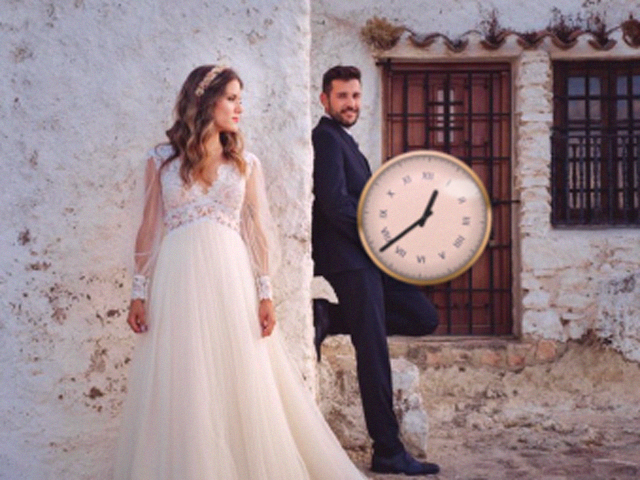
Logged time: 12:38
